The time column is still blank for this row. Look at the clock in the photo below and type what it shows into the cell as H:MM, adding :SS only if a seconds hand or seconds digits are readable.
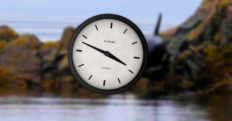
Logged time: 3:48
